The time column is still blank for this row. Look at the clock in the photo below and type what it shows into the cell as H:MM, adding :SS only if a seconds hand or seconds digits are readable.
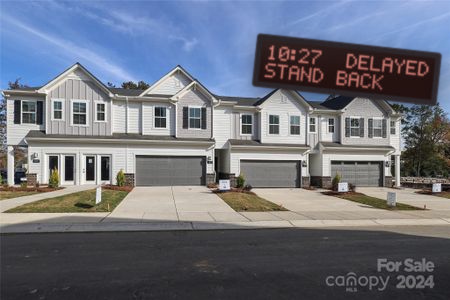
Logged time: 10:27
